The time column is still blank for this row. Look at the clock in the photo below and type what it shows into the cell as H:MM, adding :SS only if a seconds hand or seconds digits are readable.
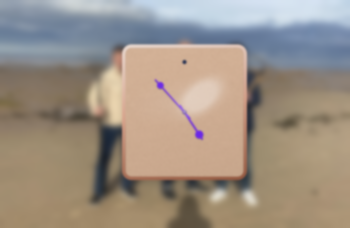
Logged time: 4:53
